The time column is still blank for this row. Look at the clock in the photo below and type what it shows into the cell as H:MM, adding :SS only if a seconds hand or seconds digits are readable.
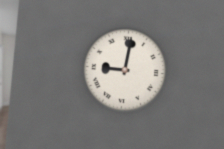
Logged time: 9:01
